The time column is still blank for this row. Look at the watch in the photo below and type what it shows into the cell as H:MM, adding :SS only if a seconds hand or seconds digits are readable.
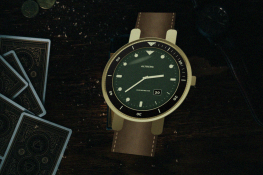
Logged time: 2:38
